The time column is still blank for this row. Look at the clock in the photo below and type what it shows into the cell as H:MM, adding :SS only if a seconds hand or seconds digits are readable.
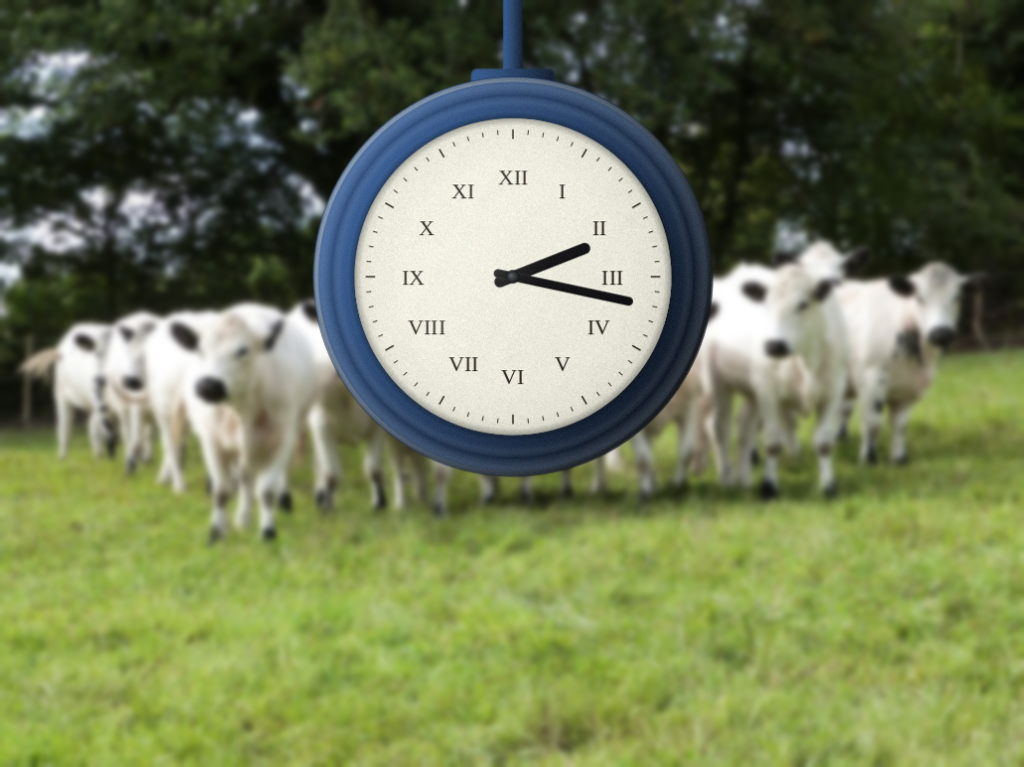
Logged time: 2:17
